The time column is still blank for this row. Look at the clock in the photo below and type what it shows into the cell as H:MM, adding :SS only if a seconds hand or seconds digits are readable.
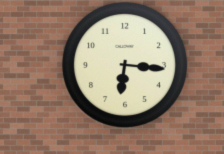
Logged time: 6:16
